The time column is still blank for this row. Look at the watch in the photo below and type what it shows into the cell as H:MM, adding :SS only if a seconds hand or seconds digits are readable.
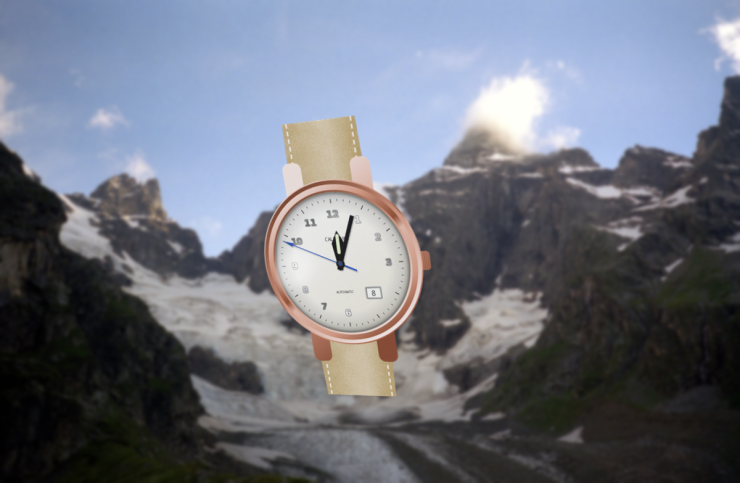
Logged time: 12:03:49
